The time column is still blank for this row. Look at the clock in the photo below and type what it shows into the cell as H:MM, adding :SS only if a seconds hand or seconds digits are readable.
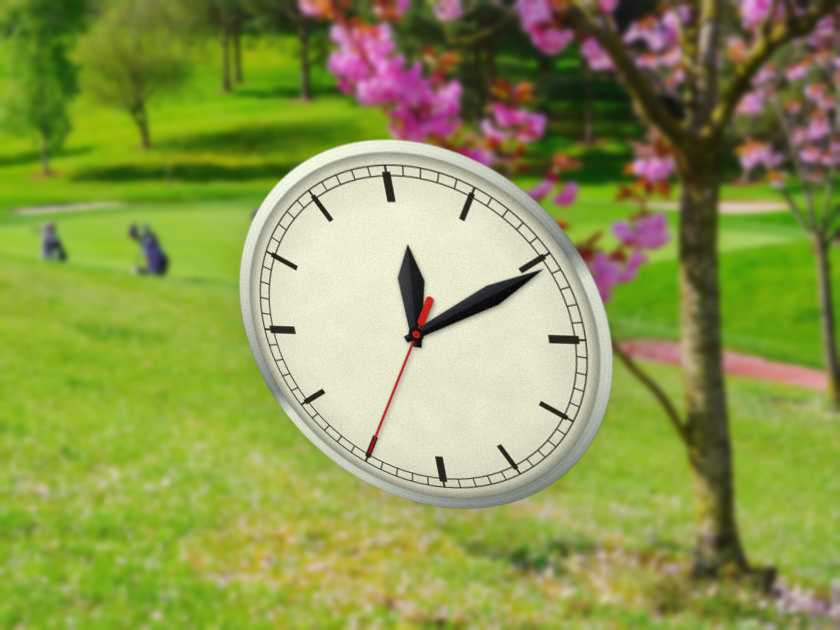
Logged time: 12:10:35
